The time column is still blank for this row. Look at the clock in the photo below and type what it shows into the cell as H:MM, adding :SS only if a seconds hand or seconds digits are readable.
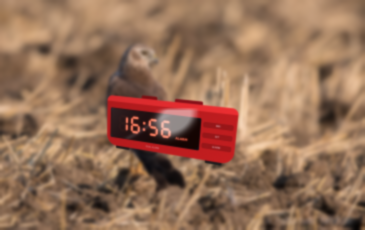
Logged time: 16:56
